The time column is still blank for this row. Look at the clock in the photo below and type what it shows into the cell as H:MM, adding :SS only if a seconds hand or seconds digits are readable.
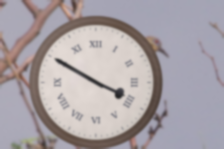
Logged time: 3:50
